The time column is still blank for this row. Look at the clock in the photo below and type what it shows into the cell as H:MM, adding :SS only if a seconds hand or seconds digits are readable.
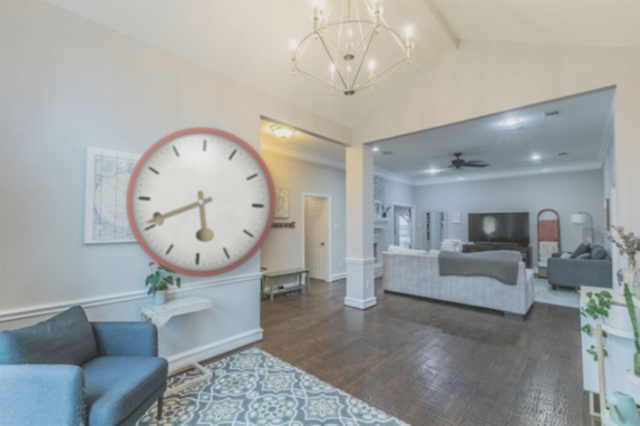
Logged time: 5:41
